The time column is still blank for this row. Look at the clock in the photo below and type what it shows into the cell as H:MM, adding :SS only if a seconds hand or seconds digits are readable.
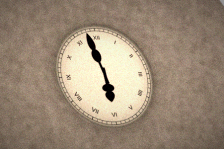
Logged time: 5:58
